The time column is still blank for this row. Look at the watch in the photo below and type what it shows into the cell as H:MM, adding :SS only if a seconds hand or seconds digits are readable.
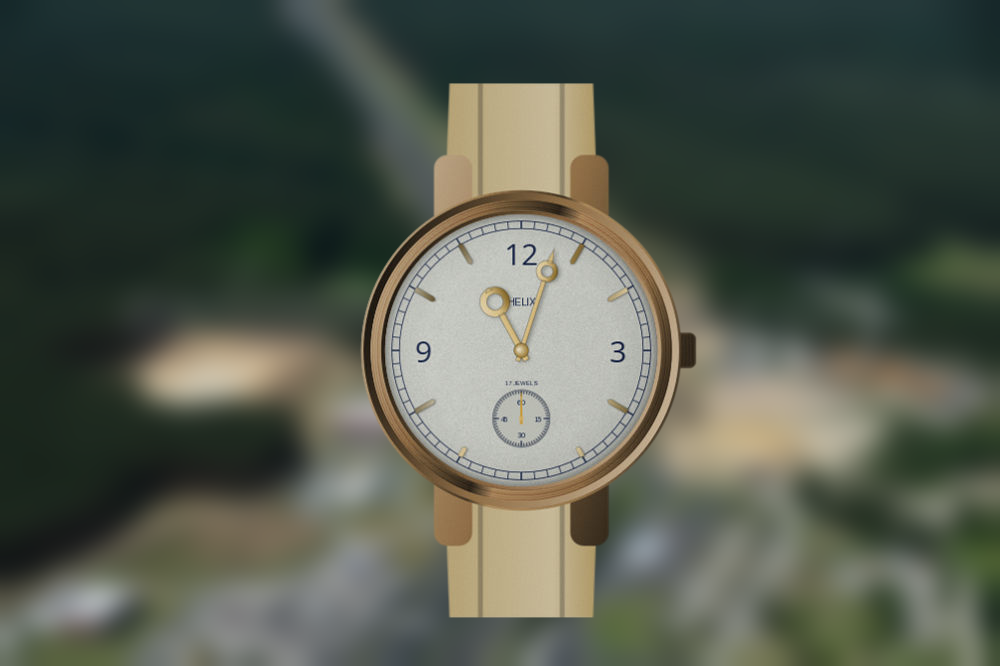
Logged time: 11:03
